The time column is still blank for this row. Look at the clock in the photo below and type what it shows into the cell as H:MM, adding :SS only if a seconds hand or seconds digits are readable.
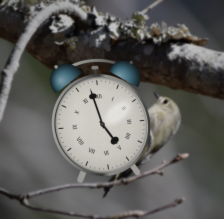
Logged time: 4:58
